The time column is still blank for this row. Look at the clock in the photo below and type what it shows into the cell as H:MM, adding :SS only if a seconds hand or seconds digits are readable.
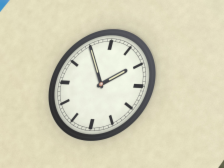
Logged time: 1:55
